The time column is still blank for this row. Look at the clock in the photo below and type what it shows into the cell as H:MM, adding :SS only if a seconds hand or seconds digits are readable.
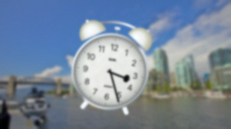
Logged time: 3:26
